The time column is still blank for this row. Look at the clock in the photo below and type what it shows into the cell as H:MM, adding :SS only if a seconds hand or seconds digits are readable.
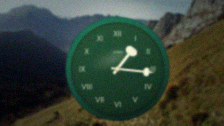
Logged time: 1:16
